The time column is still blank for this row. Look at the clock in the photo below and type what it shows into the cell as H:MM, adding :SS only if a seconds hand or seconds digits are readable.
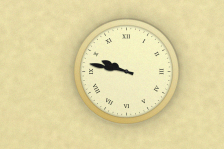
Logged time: 9:47
